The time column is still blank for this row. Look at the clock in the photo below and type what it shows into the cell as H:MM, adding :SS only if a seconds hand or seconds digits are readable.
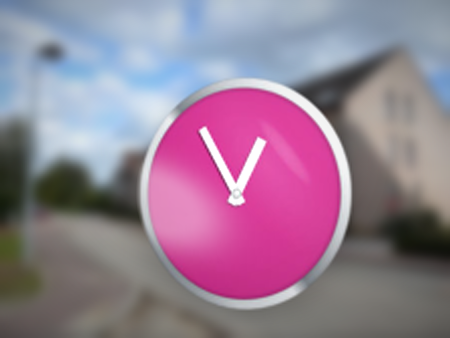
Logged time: 12:55
